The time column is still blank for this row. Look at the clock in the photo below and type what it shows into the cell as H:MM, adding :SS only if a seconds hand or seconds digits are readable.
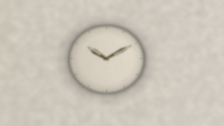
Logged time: 10:10
